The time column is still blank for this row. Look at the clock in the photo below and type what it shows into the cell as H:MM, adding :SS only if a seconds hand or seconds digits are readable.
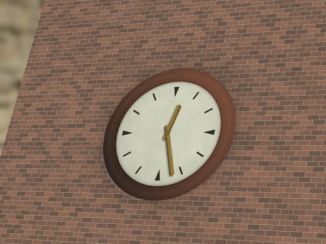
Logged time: 12:27
